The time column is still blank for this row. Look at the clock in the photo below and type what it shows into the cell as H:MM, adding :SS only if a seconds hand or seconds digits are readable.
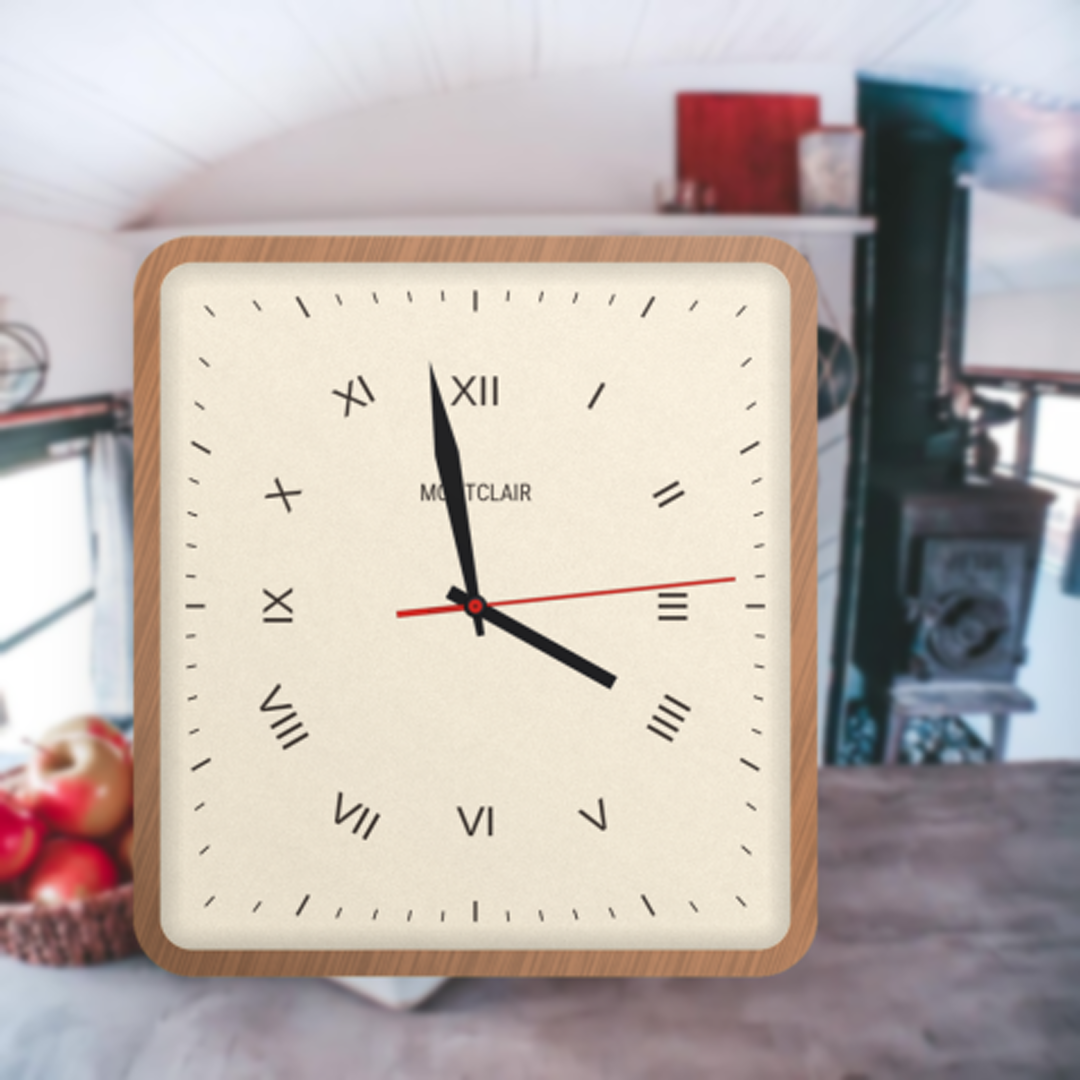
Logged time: 3:58:14
